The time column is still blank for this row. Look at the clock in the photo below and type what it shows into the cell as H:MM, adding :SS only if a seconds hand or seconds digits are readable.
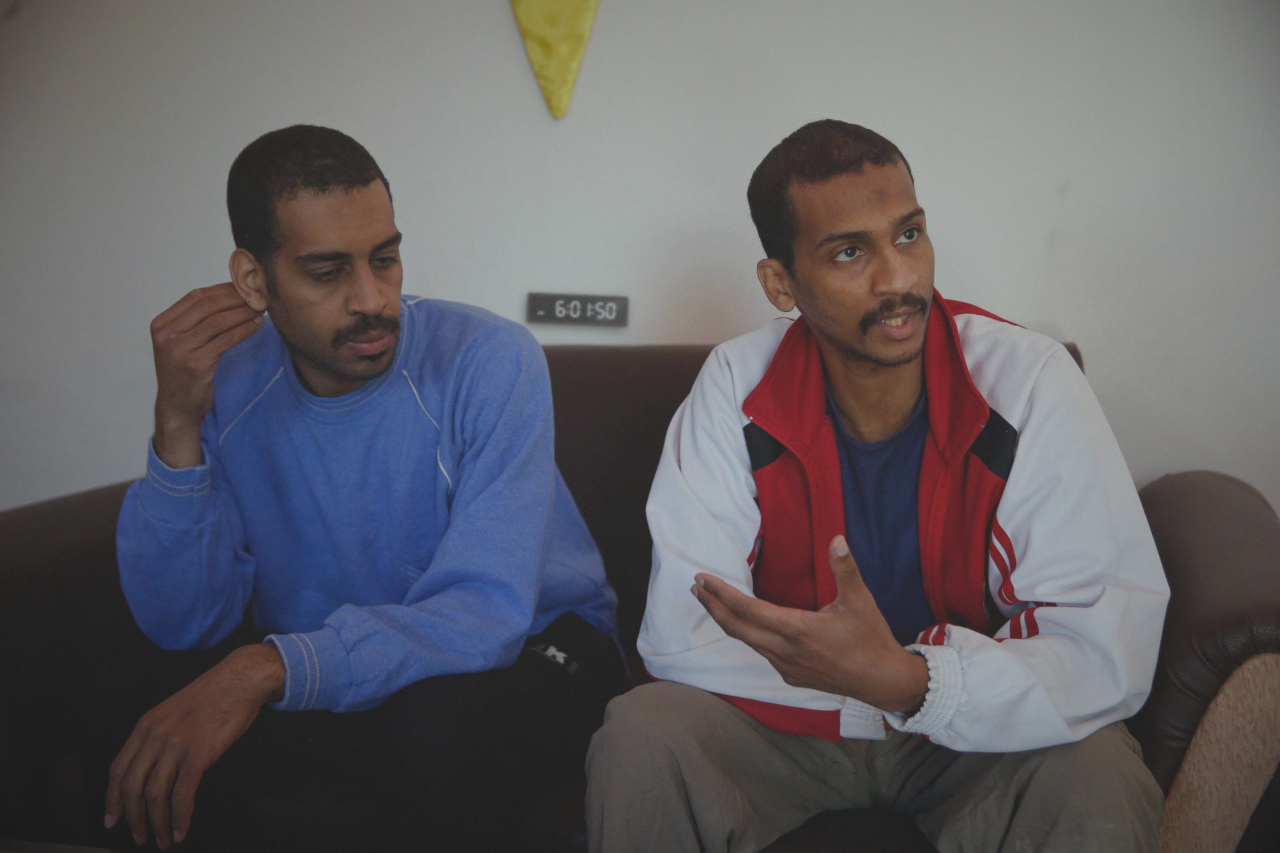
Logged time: 6:01:50
